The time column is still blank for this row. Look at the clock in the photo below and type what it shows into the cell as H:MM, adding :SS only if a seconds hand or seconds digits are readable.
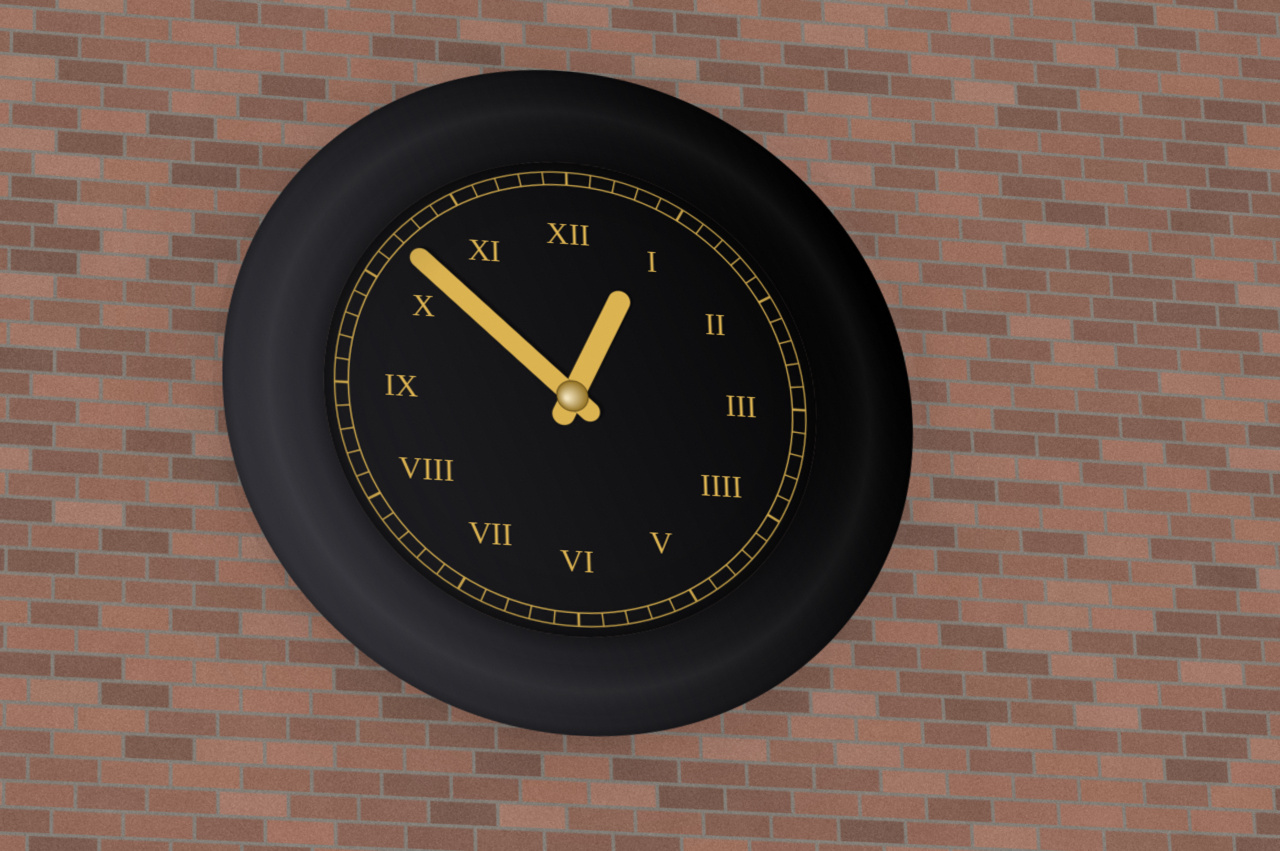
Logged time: 12:52
